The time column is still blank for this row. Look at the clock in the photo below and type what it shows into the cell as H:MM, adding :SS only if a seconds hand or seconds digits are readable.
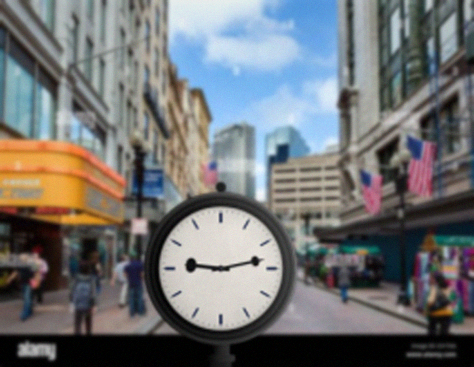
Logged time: 9:13
